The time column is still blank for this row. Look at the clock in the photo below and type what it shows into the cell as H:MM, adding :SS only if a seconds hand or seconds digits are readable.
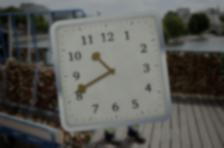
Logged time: 10:41
